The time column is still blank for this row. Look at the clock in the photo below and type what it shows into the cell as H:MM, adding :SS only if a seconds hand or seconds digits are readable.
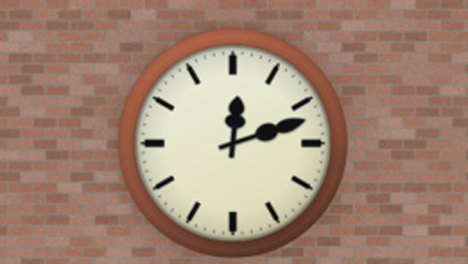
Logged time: 12:12
